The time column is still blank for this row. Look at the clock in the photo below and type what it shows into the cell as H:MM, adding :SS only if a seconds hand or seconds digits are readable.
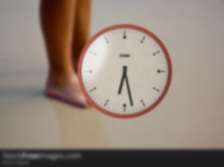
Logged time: 6:28
